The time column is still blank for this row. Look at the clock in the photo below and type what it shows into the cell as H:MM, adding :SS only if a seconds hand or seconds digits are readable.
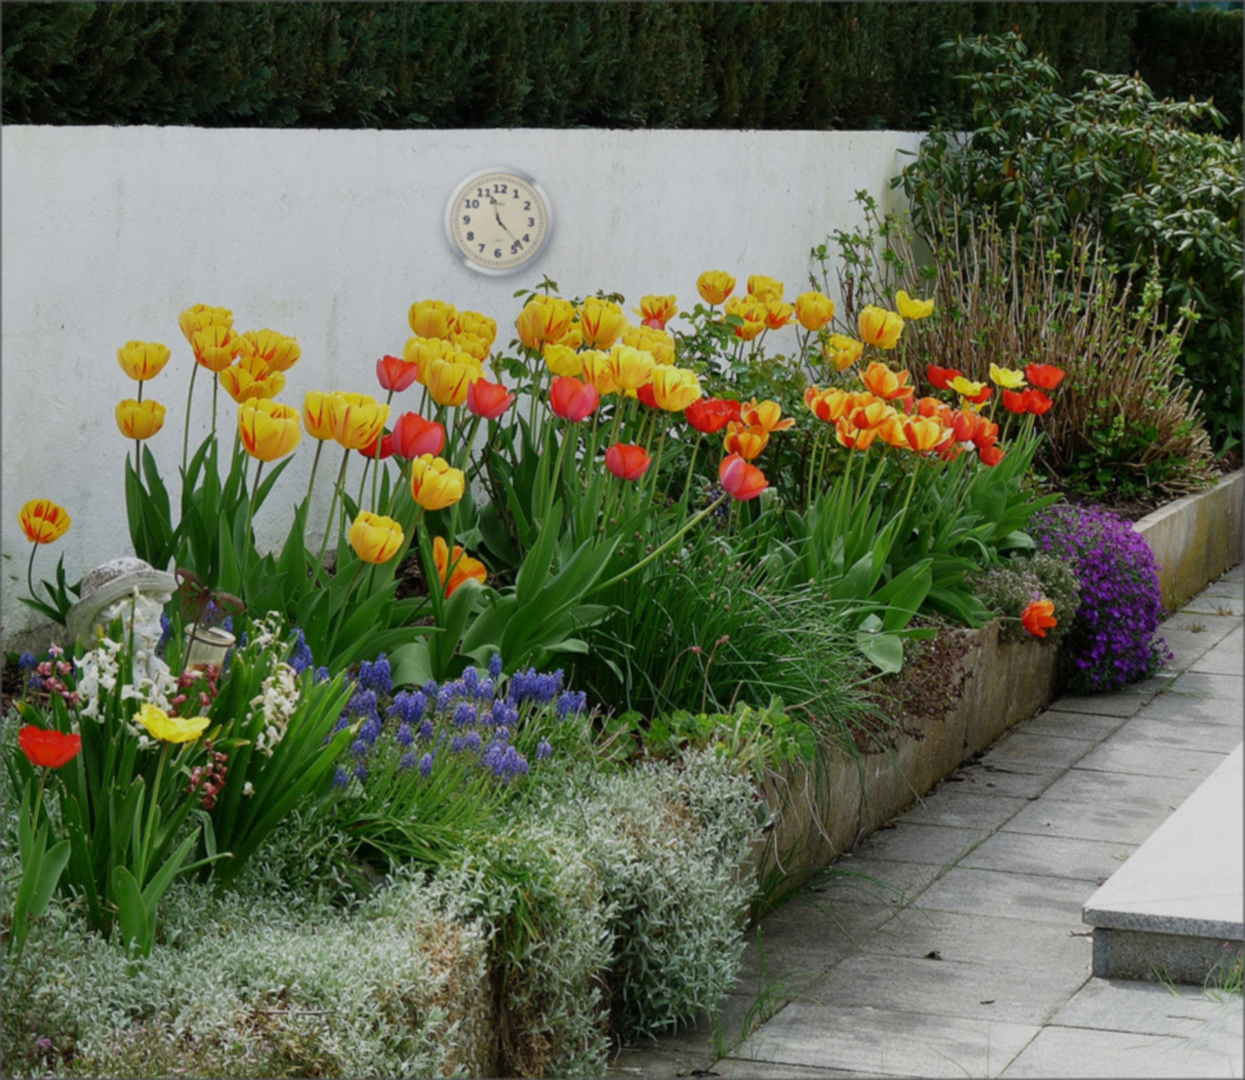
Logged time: 11:23
